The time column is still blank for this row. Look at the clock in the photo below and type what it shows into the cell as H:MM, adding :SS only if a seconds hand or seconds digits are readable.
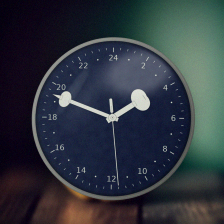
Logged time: 3:48:29
